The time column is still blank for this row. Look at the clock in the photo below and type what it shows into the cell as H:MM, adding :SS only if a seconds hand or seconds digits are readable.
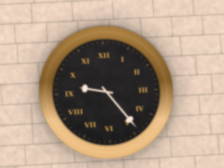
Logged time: 9:24
